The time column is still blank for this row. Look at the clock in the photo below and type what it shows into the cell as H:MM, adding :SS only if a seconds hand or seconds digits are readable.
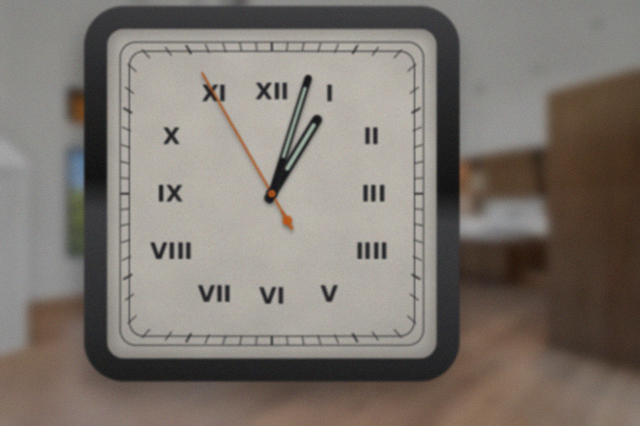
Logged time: 1:02:55
